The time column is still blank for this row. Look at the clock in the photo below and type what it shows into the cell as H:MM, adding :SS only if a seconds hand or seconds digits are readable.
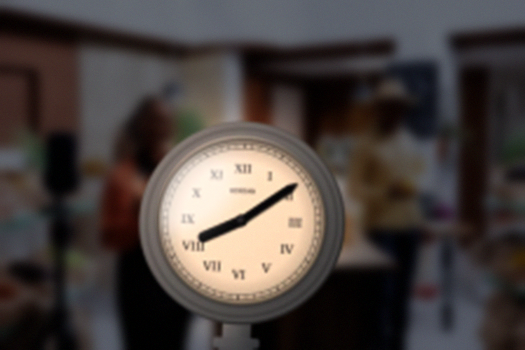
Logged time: 8:09
